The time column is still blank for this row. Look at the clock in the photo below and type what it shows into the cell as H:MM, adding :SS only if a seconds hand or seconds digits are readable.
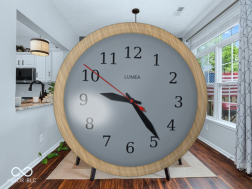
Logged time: 9:23:51
